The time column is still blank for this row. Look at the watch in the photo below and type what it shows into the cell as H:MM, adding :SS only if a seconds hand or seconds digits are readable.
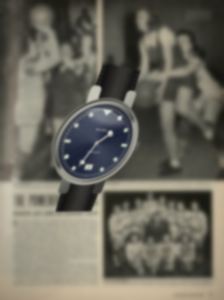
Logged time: 1:34
